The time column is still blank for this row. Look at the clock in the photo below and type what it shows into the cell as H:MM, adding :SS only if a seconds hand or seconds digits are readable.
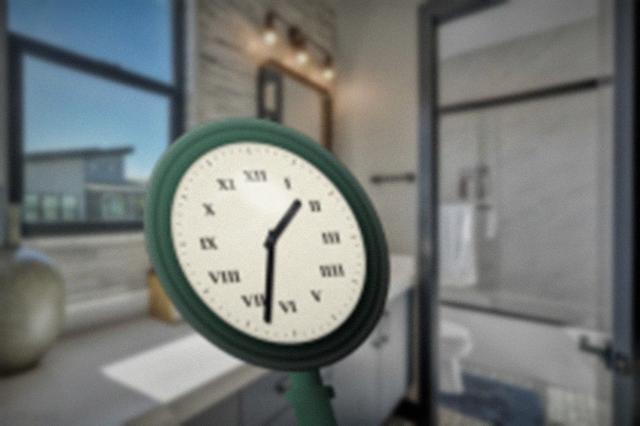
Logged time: 1:33
